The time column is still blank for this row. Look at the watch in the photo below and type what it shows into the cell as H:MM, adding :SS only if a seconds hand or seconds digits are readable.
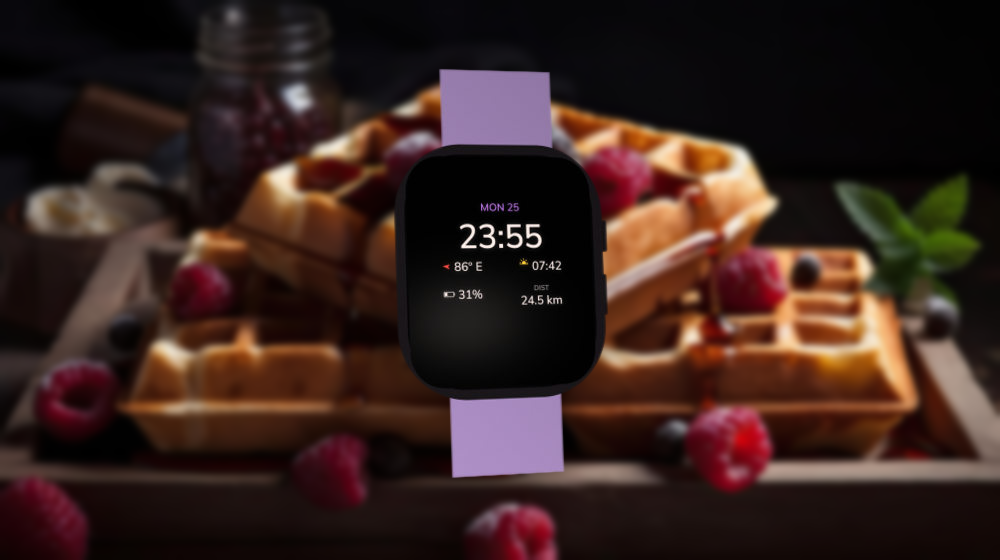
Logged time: 23:55
